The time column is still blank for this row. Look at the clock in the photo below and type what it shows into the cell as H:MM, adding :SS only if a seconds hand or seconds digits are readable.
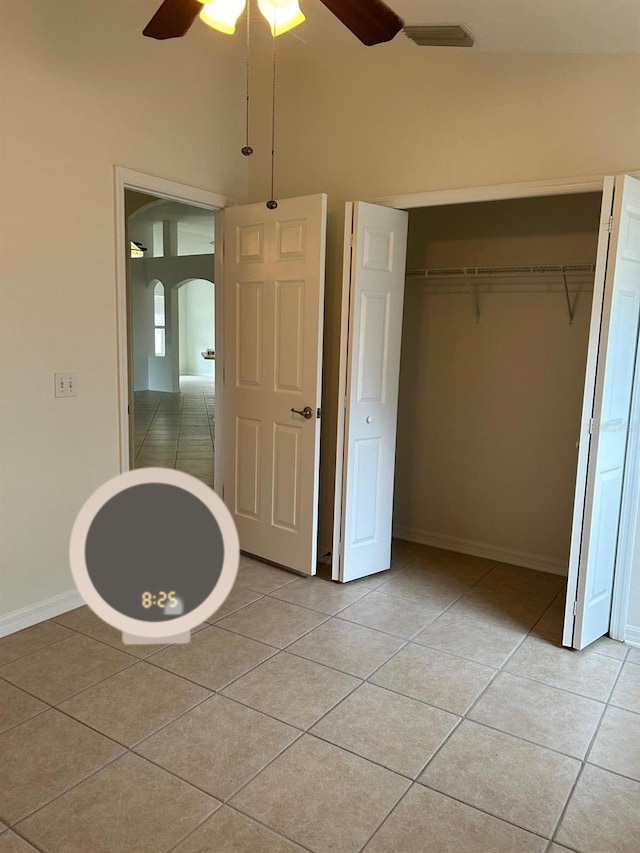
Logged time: 8:25
